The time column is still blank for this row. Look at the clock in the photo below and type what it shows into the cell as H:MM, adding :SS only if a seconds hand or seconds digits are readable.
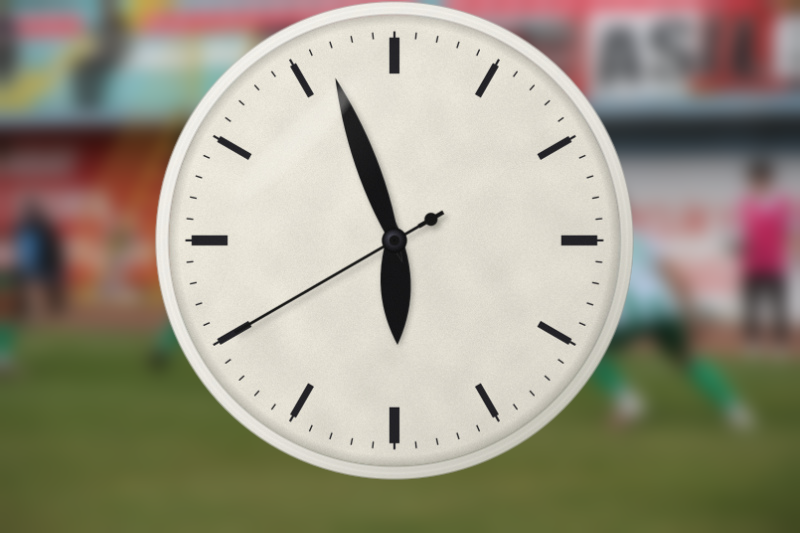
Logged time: 5:56:40
